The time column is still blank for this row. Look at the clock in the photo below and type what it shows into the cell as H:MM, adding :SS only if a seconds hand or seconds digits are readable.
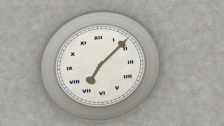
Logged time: 7:08
